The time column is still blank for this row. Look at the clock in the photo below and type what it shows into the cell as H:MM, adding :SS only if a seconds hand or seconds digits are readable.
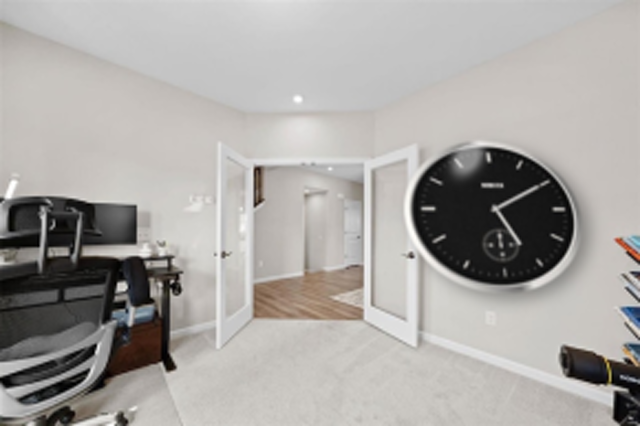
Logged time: 5:10
